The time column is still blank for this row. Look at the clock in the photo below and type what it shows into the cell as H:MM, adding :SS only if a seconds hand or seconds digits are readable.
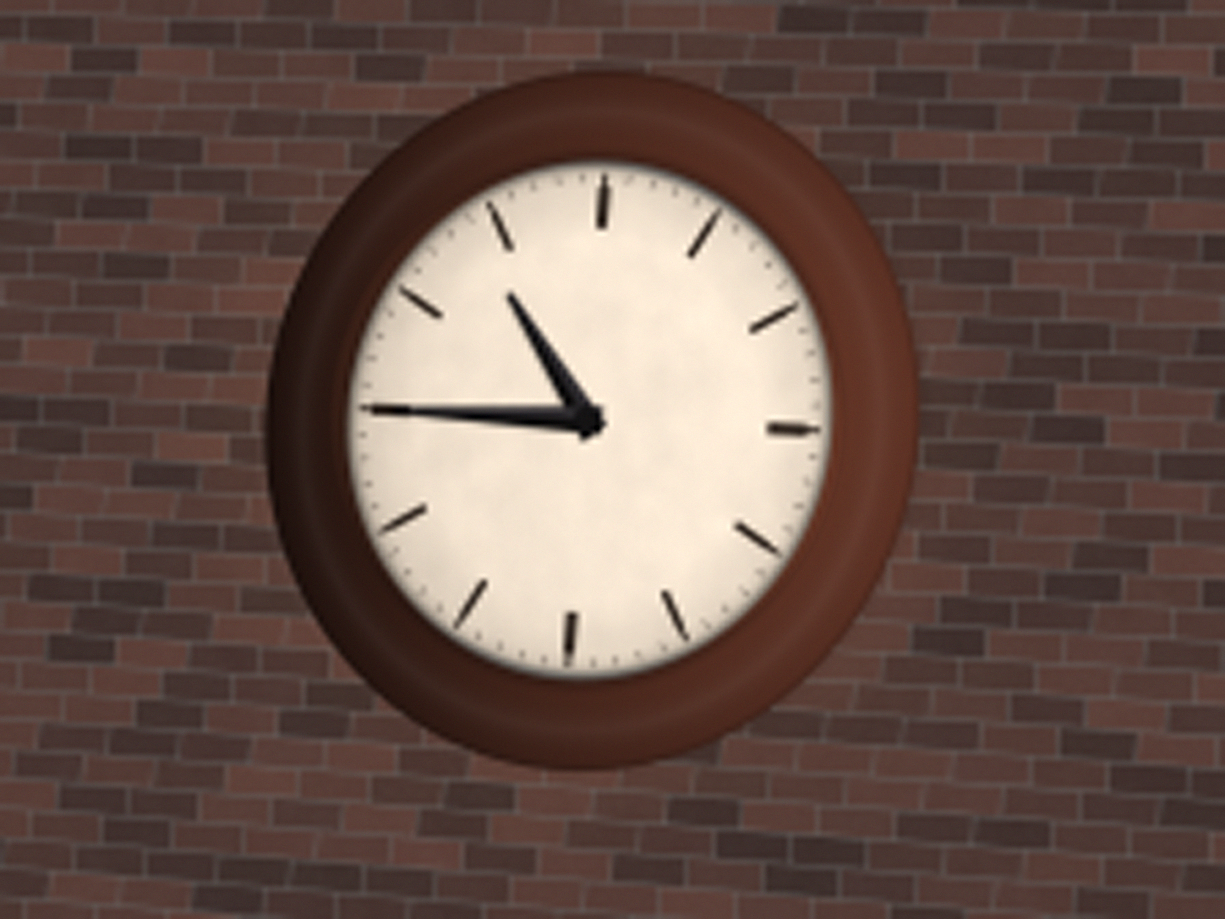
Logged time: 10:45
